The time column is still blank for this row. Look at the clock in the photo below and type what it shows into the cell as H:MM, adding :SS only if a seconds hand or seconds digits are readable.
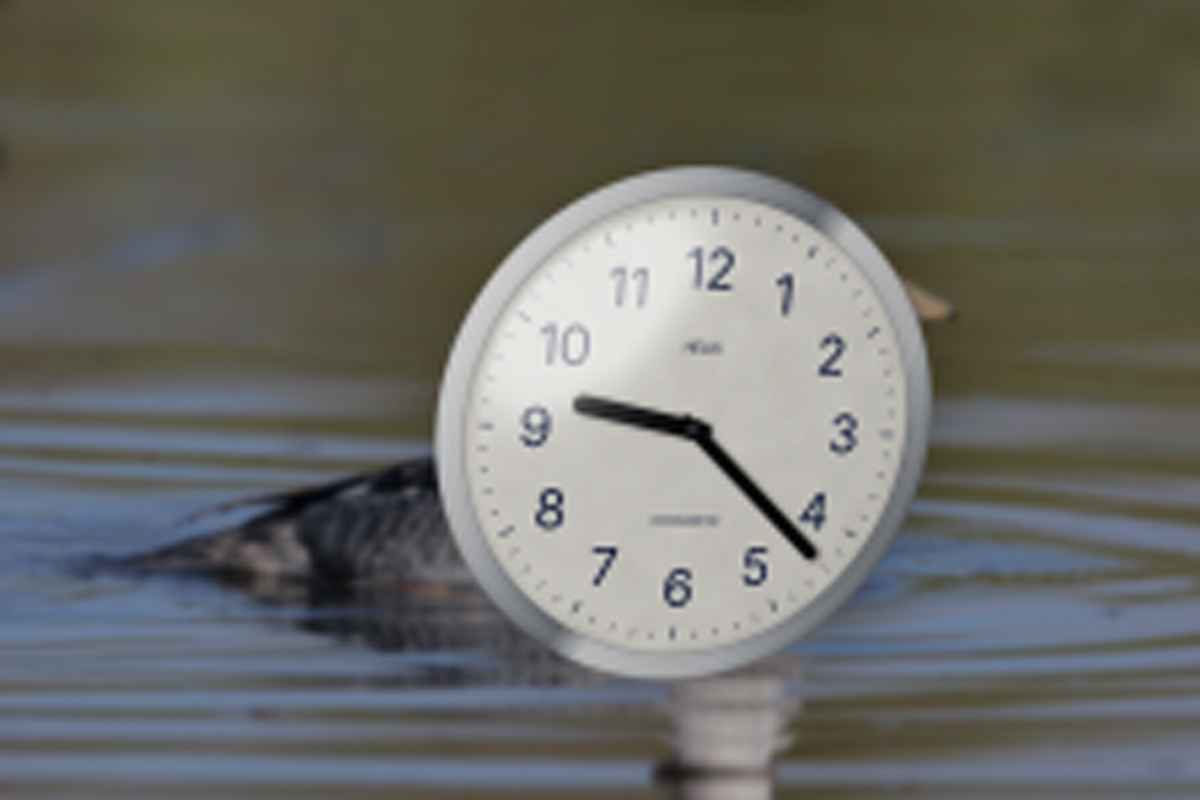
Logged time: 9:22
